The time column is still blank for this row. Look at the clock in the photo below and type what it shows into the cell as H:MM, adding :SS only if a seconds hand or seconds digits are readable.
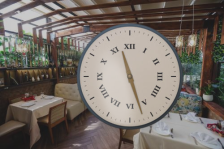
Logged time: 11:27
